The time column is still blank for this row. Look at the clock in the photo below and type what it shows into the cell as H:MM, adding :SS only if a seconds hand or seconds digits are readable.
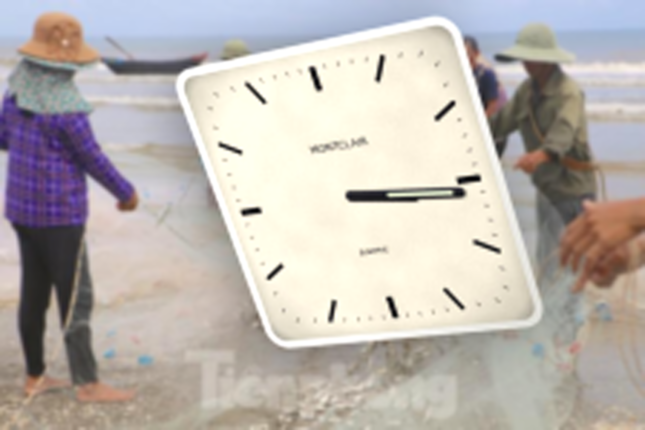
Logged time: 3:16
